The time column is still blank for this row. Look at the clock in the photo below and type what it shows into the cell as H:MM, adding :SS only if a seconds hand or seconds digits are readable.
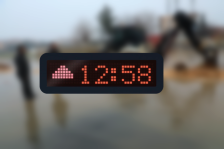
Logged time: 12:58
